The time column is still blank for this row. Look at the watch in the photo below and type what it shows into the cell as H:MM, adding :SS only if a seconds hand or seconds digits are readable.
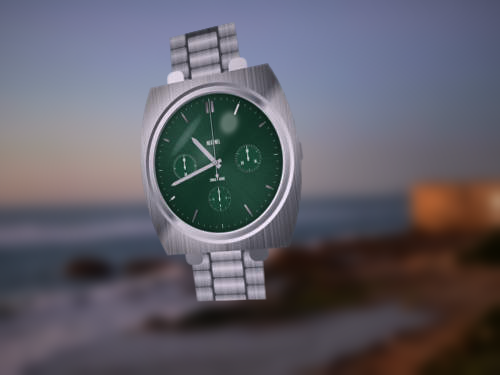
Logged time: 10:42
